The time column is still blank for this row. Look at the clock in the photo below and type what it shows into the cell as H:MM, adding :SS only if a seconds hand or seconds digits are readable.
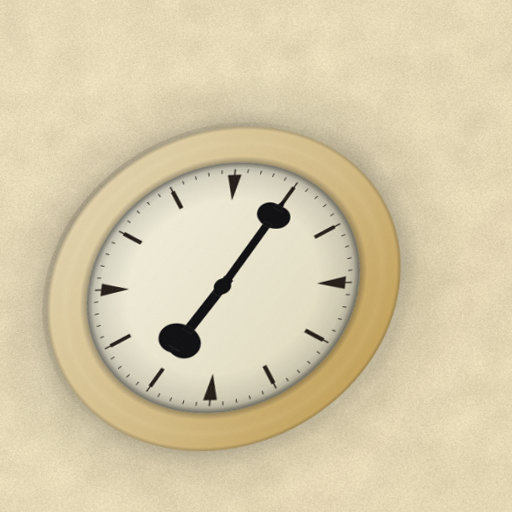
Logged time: 7:05
